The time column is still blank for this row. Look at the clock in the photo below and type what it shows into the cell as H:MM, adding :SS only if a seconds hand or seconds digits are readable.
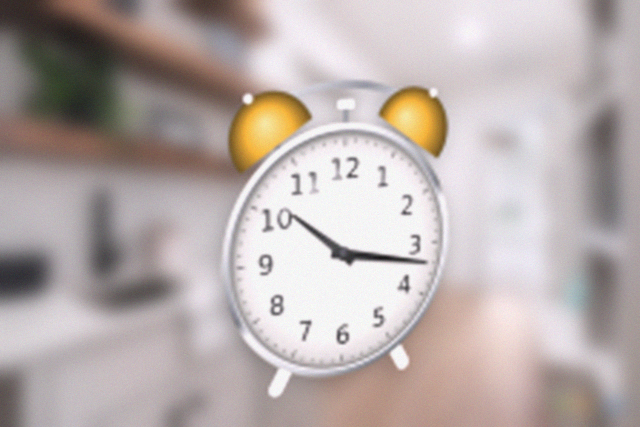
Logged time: 10:17
